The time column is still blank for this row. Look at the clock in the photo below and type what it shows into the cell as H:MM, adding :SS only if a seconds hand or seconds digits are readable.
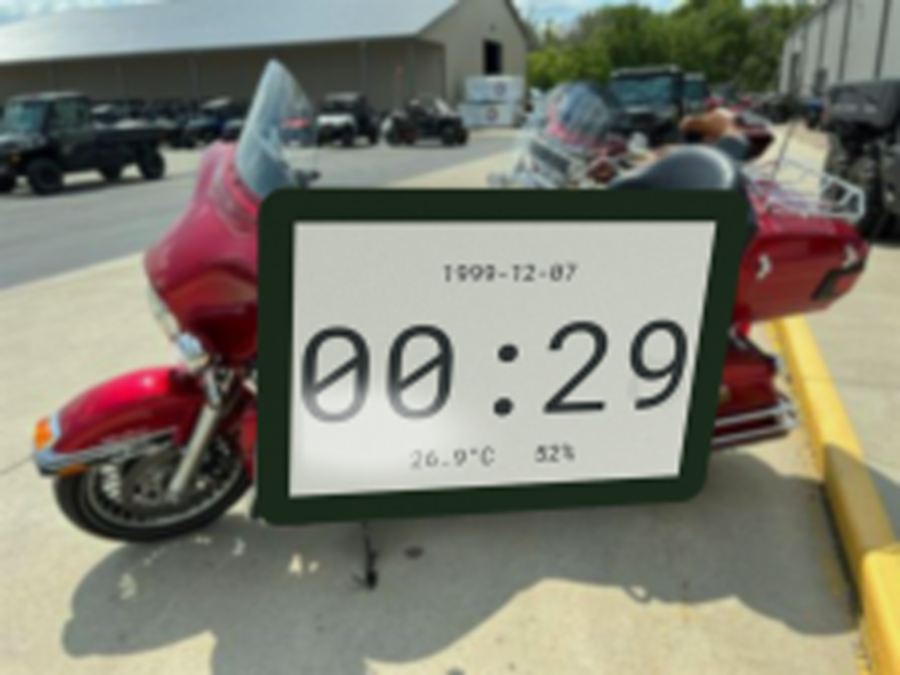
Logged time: 0:29
